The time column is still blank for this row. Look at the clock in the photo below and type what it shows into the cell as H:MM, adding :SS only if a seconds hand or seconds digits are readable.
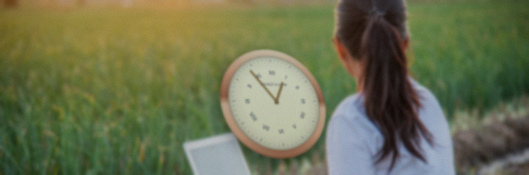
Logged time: 12:54
